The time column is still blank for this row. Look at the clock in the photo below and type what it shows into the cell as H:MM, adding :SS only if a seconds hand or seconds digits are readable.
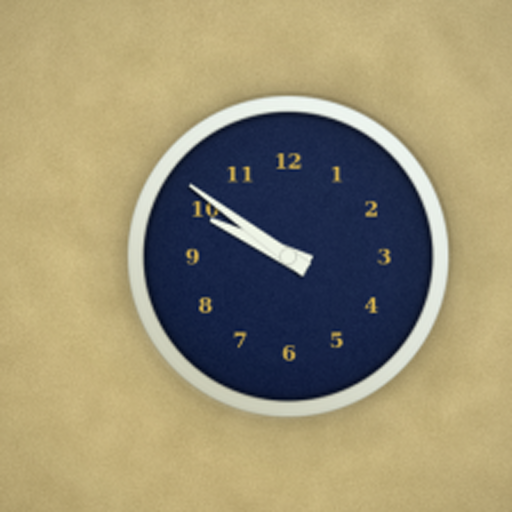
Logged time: 9:51
